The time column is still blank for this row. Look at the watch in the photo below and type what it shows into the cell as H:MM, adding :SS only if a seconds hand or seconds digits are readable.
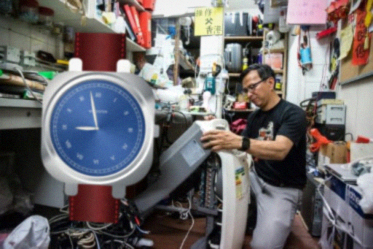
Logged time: 8:58
